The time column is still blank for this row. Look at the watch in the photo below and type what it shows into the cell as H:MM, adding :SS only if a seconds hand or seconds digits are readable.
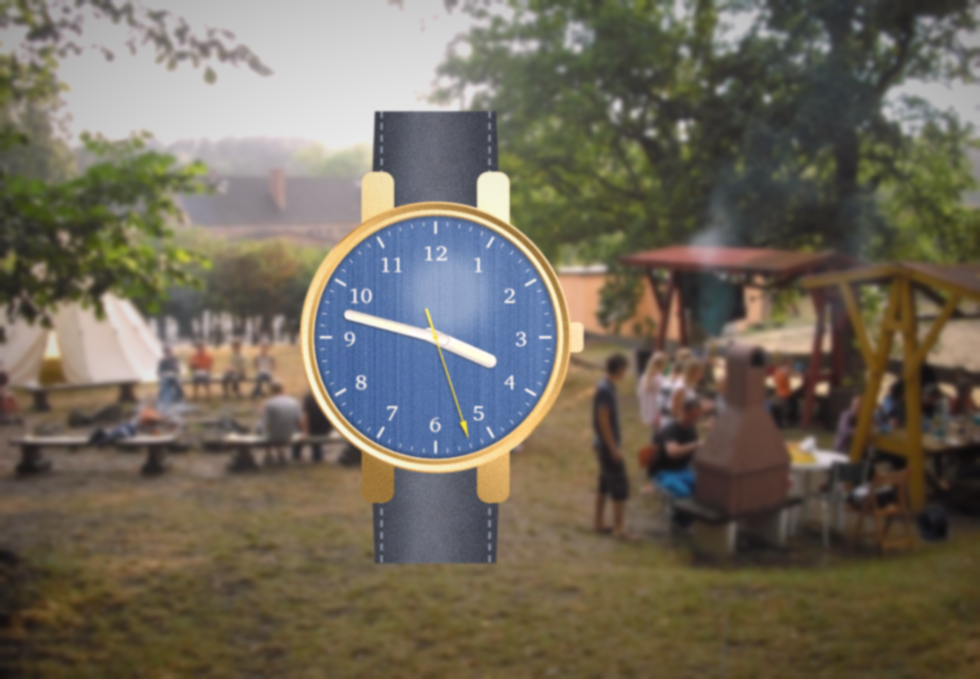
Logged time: 3:47:27
